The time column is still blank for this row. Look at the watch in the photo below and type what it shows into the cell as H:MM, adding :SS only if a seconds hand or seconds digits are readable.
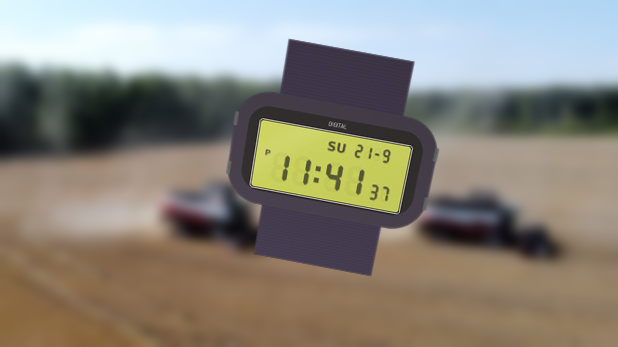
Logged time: 11:41:37
